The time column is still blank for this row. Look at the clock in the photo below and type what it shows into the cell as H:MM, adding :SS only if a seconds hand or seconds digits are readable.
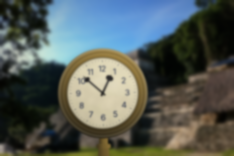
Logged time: 12:52
